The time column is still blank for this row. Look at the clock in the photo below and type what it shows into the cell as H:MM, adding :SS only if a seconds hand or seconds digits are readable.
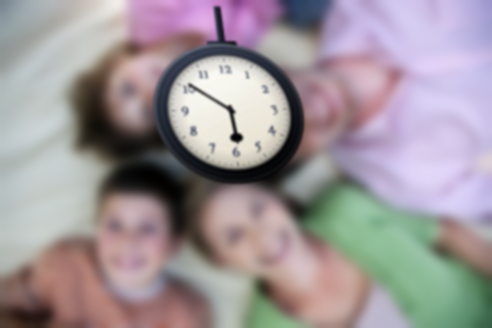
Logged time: 5:51
